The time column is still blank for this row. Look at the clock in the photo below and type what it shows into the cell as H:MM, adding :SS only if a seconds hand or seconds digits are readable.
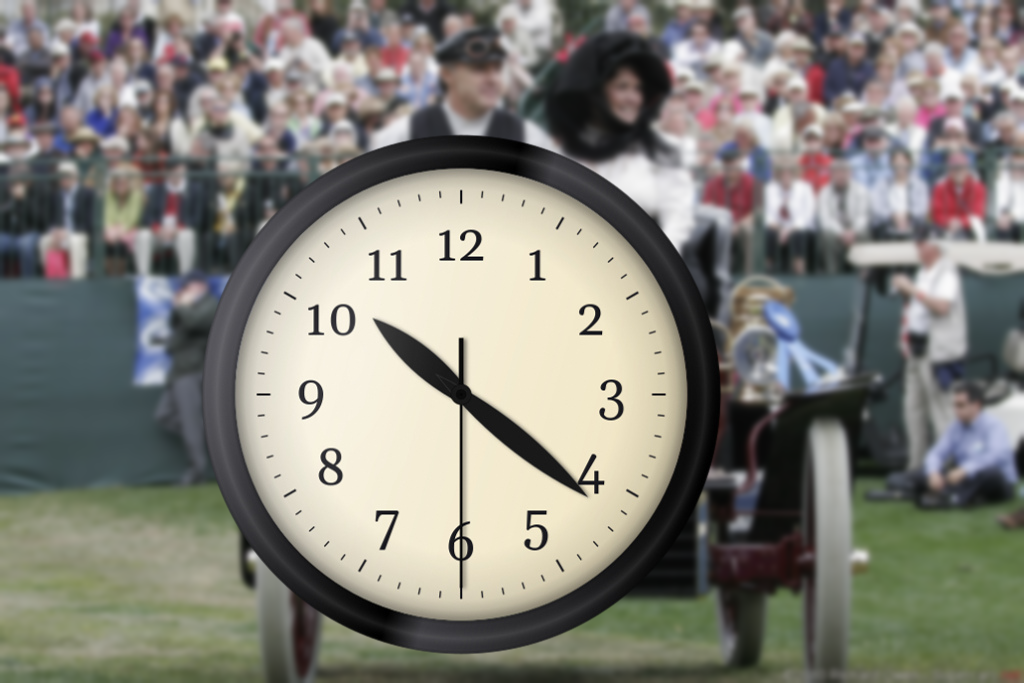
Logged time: 10:21:30
